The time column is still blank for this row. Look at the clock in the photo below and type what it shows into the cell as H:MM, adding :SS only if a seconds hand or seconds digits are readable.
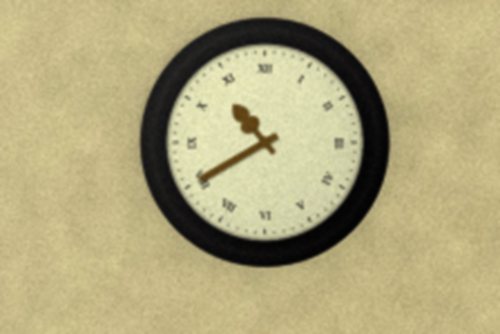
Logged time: 10:40
